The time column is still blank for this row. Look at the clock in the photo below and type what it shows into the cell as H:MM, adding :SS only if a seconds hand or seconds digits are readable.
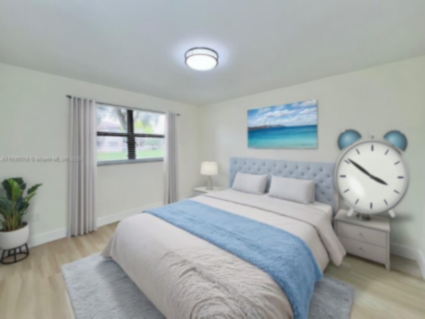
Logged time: 3:51
